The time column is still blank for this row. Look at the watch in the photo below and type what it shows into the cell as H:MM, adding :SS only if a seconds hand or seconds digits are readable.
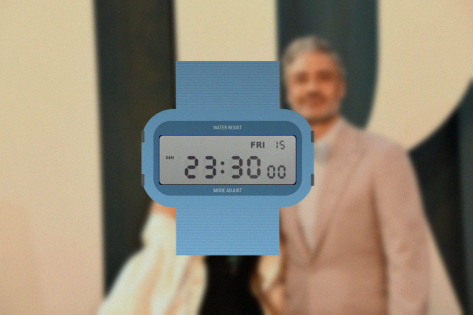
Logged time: 23:30:00
